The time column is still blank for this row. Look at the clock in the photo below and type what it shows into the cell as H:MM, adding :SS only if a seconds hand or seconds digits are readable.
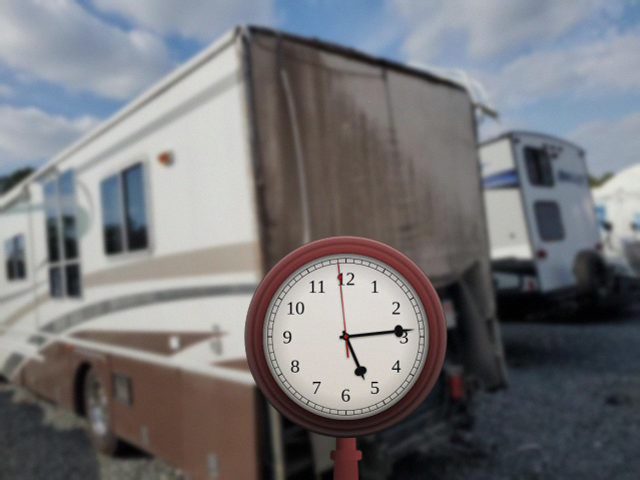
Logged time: 5:13:59
